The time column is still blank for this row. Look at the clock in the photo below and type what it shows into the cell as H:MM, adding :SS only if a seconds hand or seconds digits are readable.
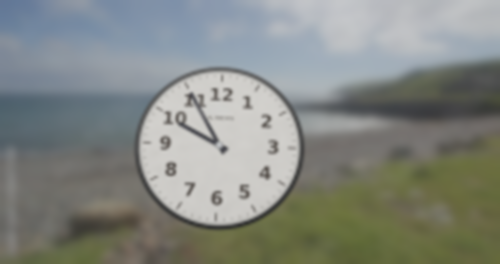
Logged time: 9:55
